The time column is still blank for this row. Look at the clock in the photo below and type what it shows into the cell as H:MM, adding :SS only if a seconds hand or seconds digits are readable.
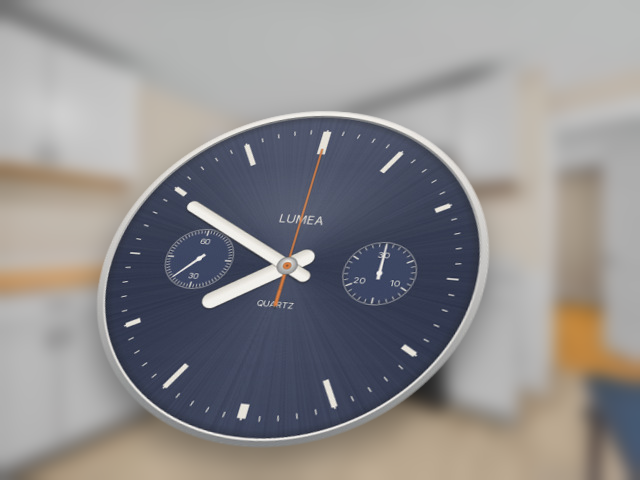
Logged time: 7:49:37
